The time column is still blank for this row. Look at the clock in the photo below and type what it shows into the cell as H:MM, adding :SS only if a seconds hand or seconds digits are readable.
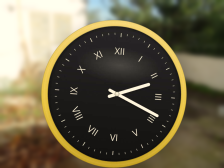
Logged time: 2:19
